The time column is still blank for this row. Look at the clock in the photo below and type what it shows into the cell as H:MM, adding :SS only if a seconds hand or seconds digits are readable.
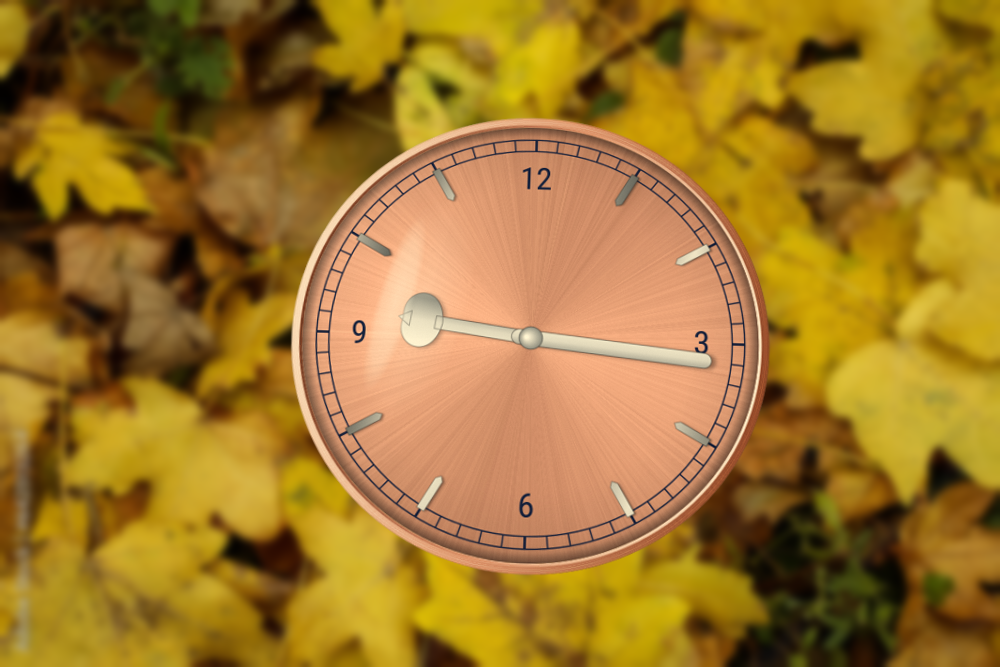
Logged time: 9:16
